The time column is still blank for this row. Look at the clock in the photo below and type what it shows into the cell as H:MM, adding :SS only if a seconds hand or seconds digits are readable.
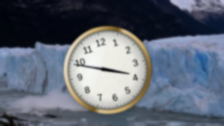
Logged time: 3:49
